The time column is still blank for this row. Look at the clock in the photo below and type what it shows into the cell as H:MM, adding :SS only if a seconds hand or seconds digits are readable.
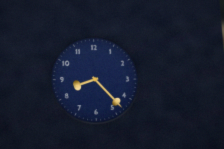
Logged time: 8:23
